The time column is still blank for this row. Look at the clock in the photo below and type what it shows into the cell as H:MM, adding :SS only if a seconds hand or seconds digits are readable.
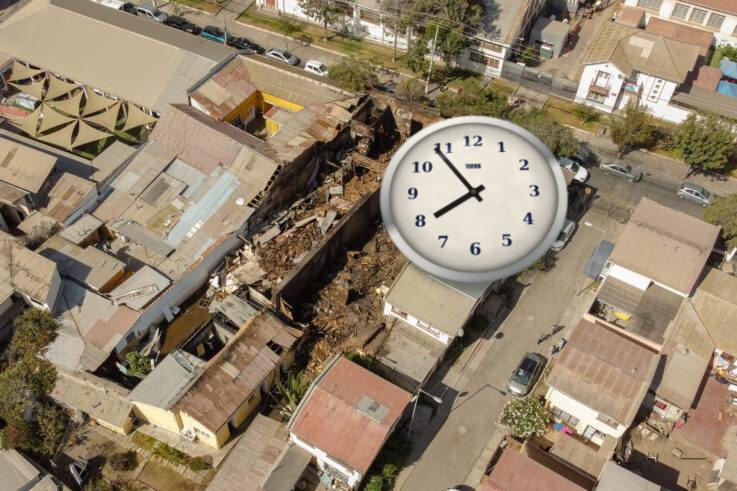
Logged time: 7:54
